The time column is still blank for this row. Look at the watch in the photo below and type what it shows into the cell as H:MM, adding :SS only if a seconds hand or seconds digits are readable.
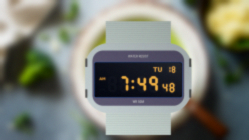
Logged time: 7:49:48
